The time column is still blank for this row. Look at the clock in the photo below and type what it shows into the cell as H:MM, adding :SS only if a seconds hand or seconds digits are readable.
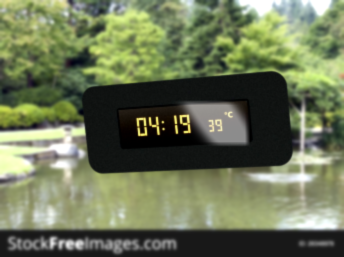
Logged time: 4:19
